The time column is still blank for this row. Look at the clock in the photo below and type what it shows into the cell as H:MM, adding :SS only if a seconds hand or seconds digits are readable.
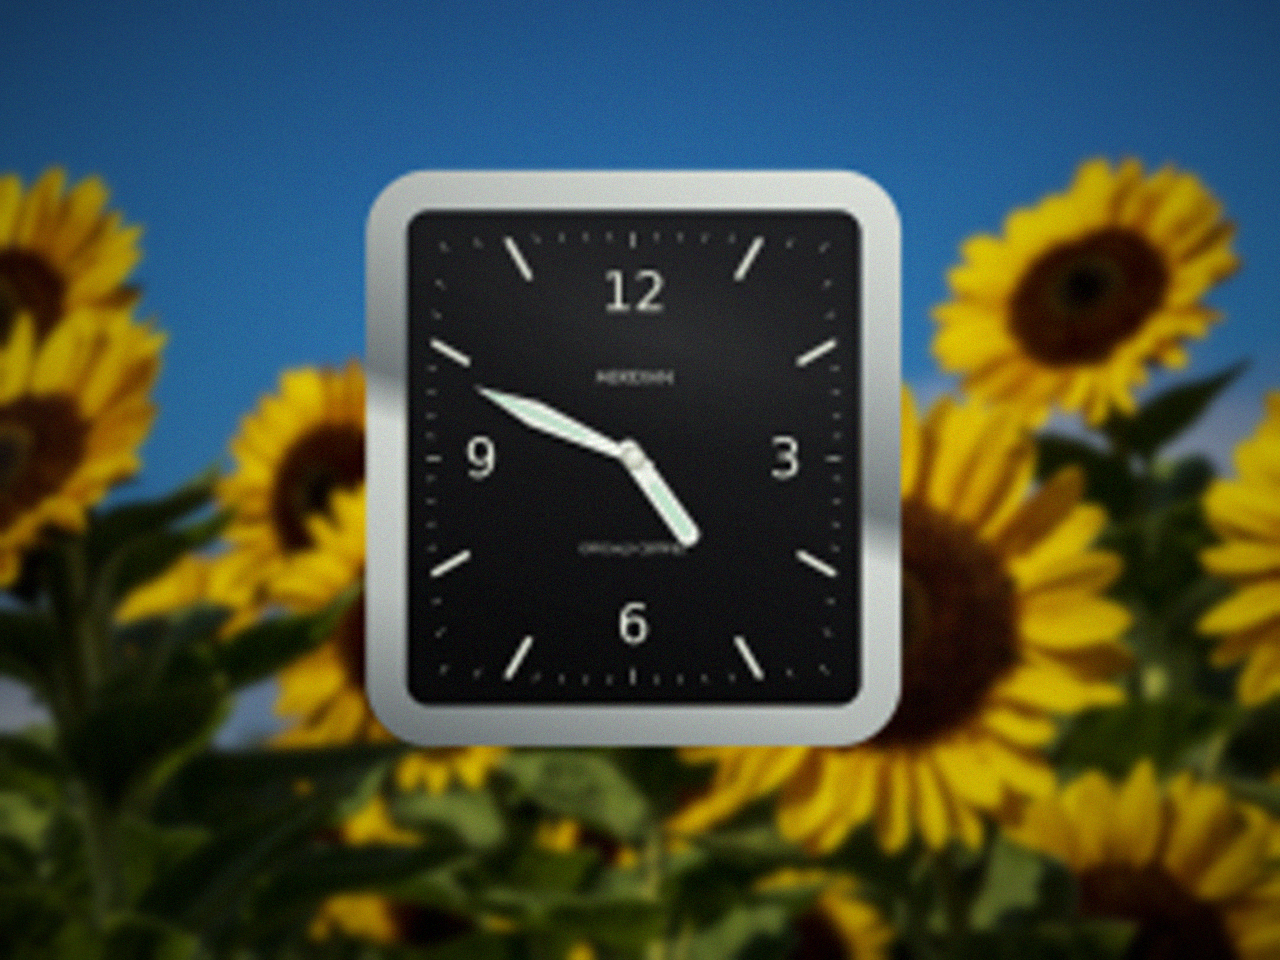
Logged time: 4:49
